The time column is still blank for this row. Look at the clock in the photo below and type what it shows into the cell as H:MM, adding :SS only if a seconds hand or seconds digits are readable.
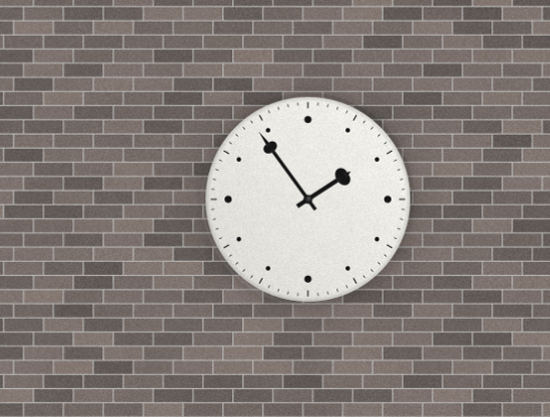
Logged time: 1:54
